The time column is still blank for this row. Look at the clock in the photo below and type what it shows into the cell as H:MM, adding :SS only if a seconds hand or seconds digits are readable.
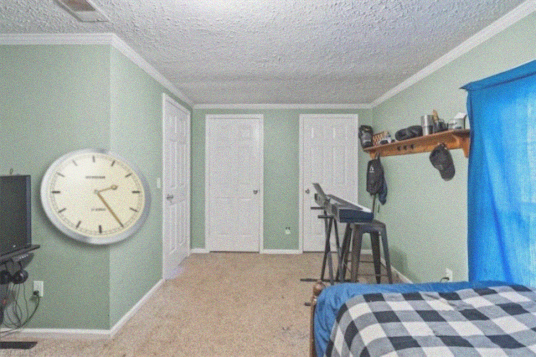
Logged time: 2:25
